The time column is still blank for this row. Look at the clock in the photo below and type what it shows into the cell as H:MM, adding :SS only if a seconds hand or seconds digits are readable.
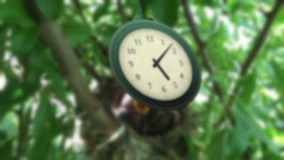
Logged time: 5:08
